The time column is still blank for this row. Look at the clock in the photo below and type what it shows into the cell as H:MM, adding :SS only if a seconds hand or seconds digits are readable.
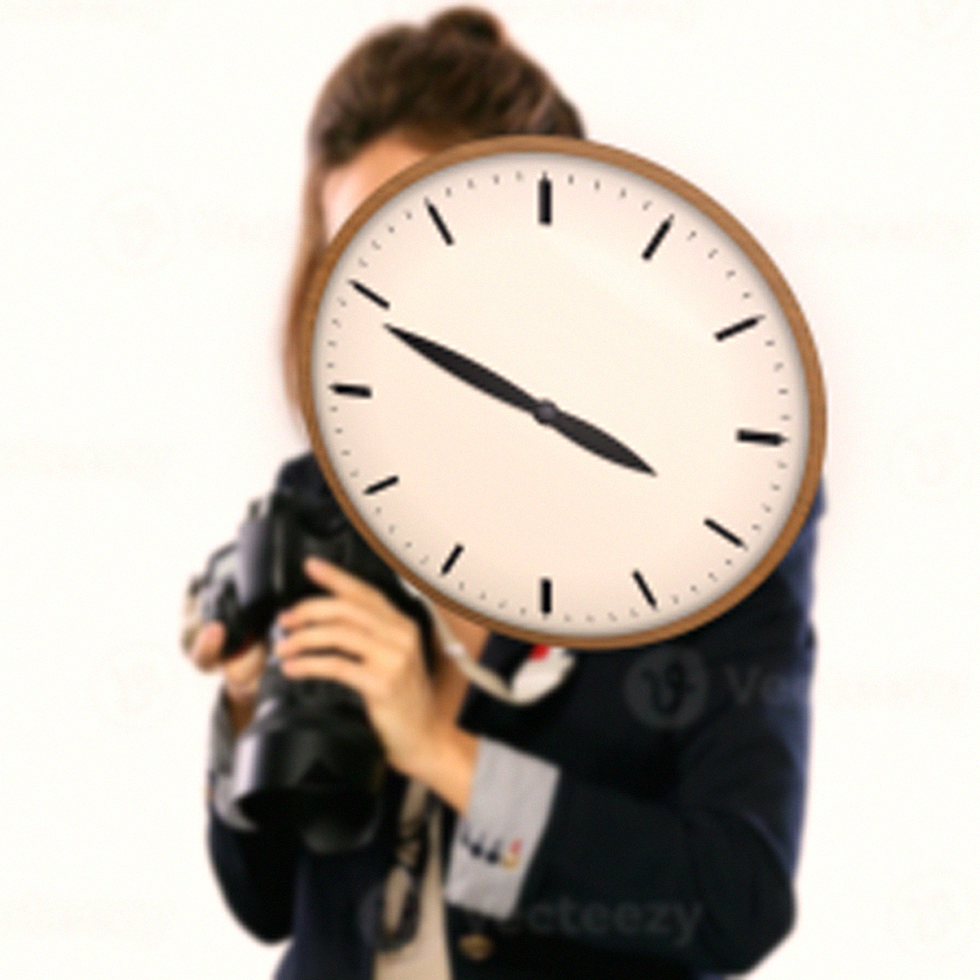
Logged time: 3:49
